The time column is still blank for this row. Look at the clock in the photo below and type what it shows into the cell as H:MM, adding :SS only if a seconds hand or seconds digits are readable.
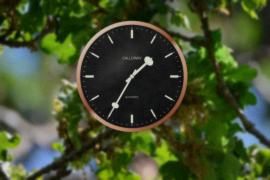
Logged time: 1:35
